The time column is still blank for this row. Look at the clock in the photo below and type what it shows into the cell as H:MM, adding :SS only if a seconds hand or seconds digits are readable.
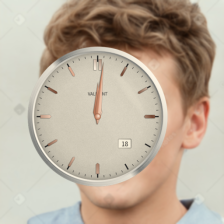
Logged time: 12:01
